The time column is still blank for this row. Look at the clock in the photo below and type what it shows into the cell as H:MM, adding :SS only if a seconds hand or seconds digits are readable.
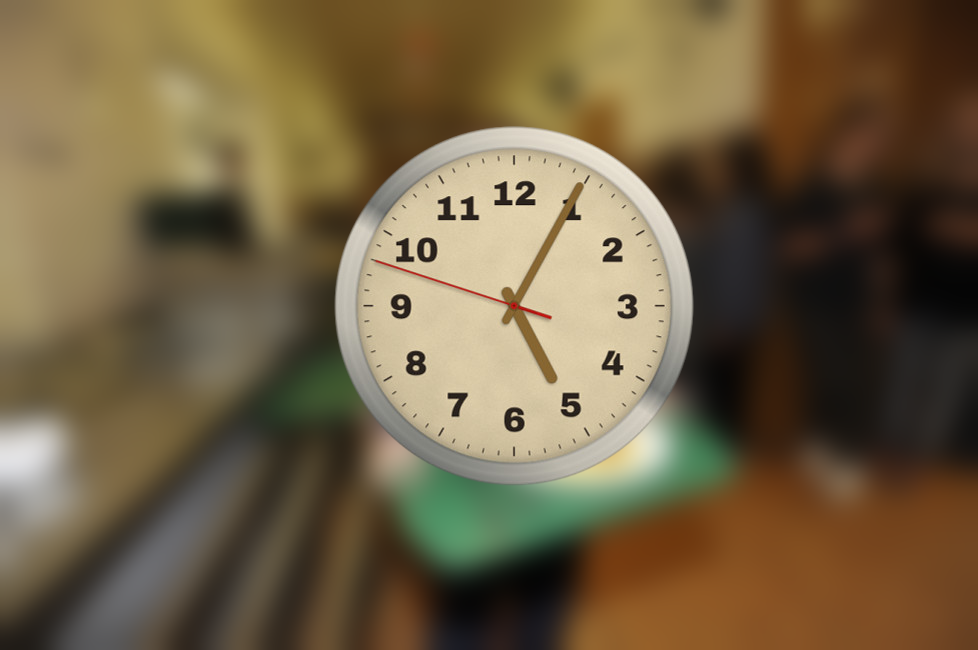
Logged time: 5:04:48
